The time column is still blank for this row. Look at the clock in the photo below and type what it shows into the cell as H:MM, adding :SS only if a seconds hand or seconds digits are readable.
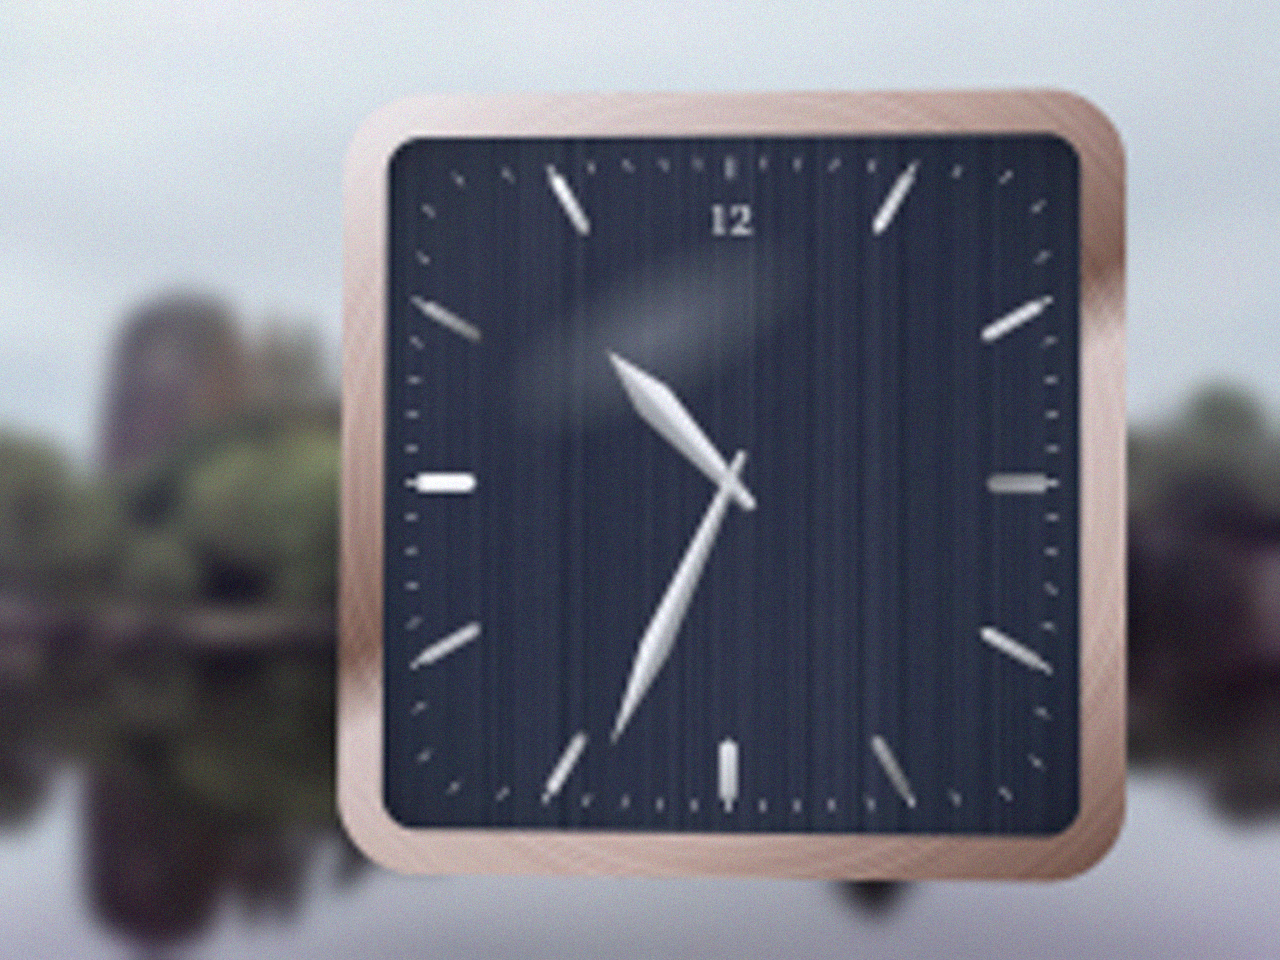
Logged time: 10:34
